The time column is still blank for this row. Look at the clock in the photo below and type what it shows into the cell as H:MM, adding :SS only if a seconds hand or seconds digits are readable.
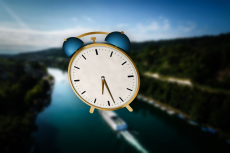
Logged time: 6:28
